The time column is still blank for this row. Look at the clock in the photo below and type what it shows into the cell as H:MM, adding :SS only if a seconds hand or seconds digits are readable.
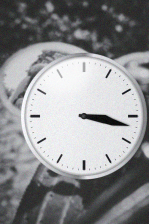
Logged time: 3:17
